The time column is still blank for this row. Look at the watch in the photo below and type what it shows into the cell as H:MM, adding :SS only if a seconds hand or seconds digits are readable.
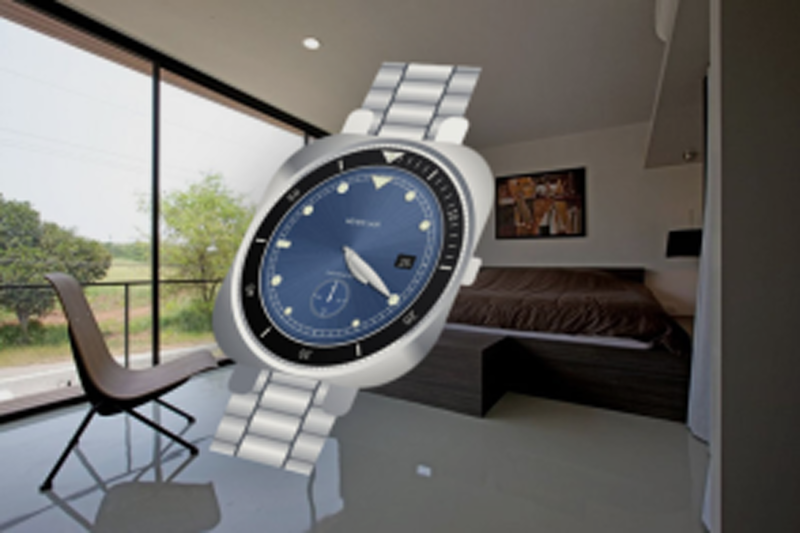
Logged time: 4:20
